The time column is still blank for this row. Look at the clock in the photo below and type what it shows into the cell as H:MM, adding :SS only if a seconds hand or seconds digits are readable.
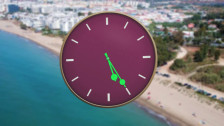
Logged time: 5:25
